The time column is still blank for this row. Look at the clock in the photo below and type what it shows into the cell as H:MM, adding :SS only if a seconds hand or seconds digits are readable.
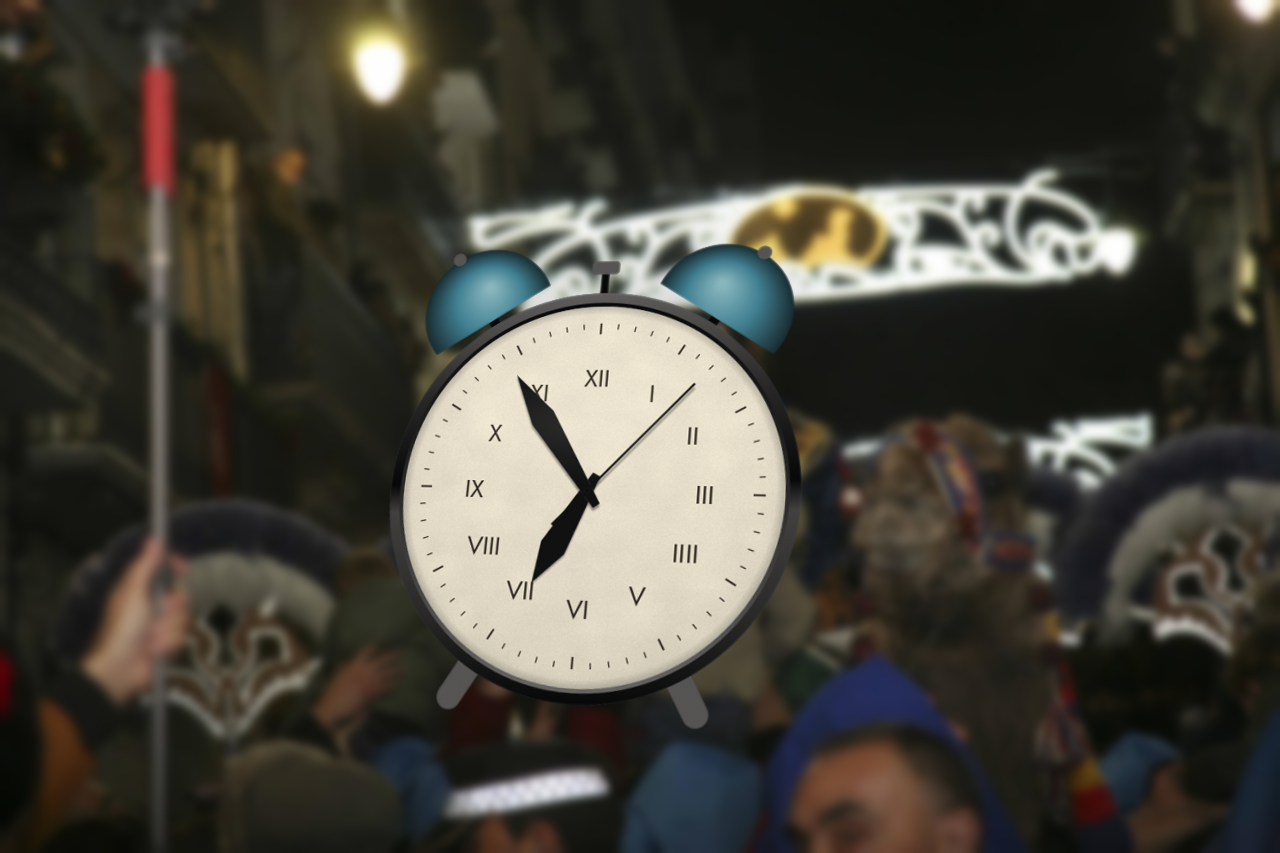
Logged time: 6:54:07
